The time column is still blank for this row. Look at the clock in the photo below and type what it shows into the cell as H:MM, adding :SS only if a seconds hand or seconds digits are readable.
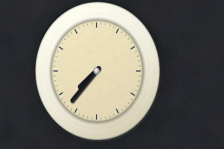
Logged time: 7:37
